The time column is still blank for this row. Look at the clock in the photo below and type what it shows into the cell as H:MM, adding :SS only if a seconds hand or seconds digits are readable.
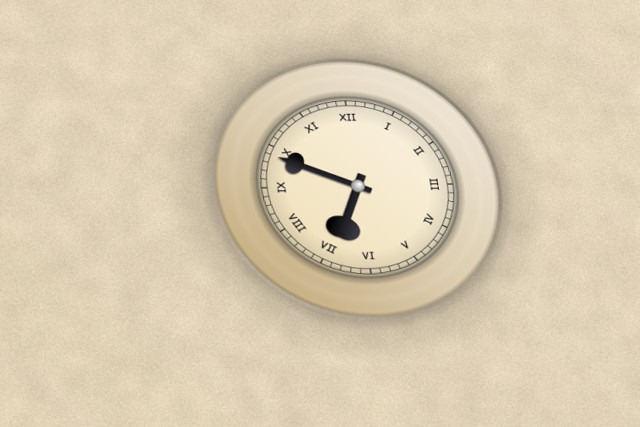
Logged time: 6:49
